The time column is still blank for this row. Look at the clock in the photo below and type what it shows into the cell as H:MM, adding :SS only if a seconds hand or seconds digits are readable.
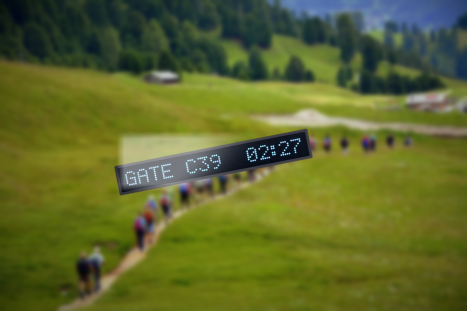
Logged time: 2:27
